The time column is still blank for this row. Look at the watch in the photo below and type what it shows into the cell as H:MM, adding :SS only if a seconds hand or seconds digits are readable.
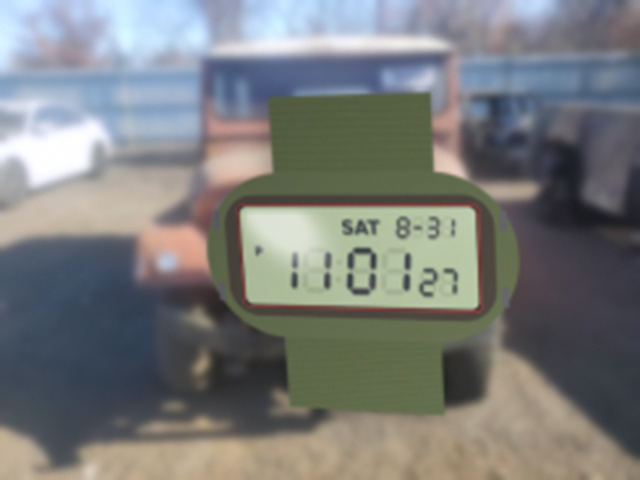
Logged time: 11:01:27
